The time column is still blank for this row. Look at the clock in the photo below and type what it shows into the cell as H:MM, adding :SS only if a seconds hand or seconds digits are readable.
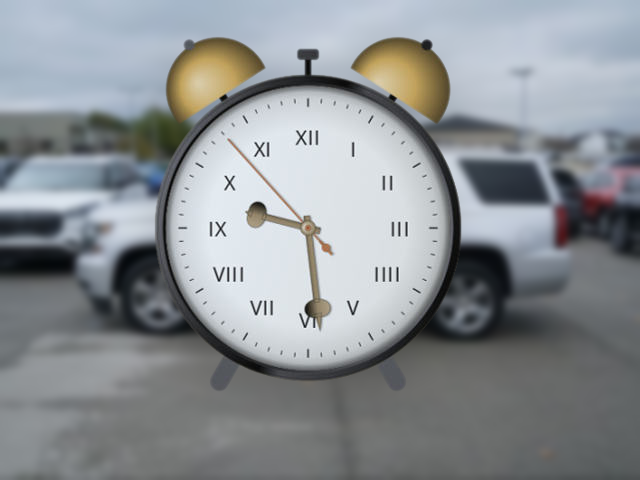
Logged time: 9:28:53
